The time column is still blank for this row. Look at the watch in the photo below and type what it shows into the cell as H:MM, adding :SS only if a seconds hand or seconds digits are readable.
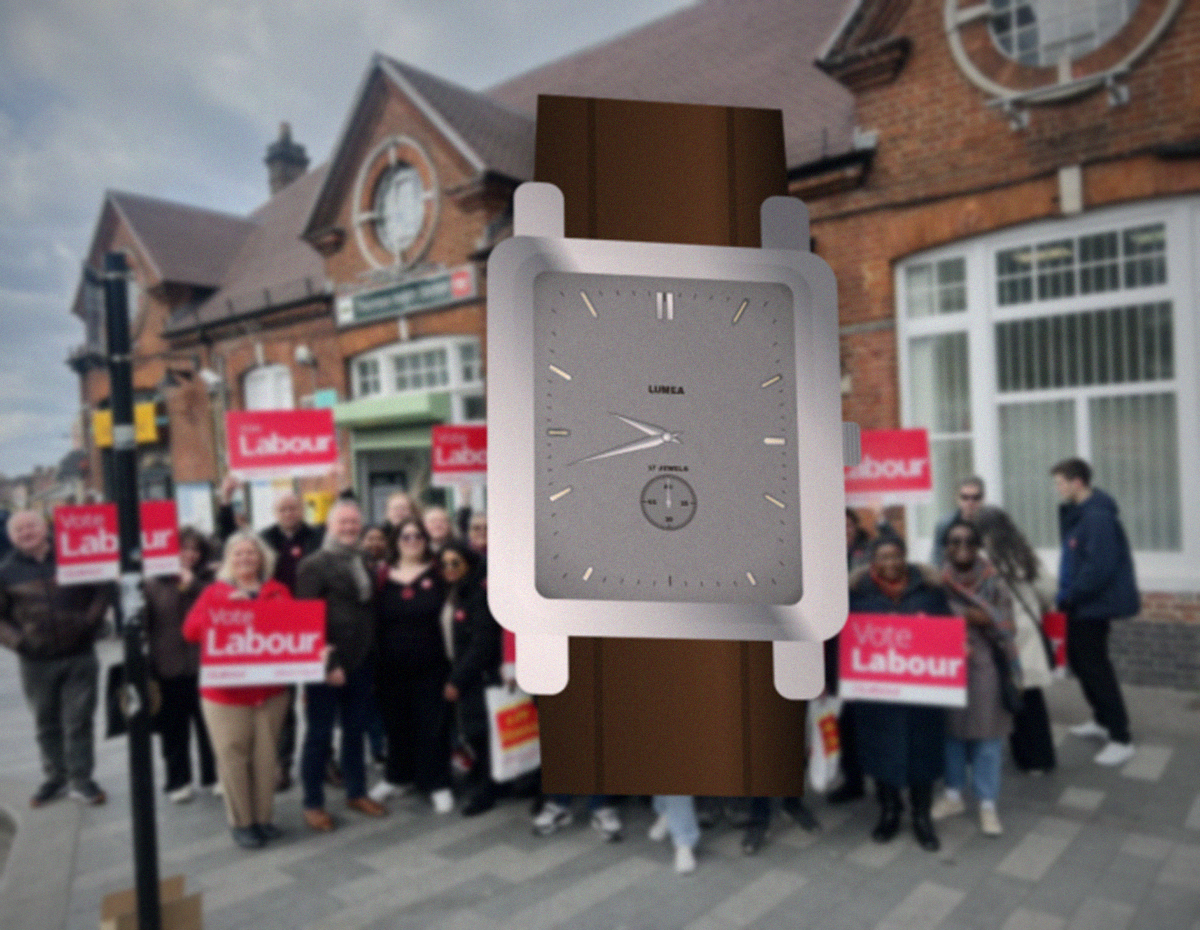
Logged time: 9:42
